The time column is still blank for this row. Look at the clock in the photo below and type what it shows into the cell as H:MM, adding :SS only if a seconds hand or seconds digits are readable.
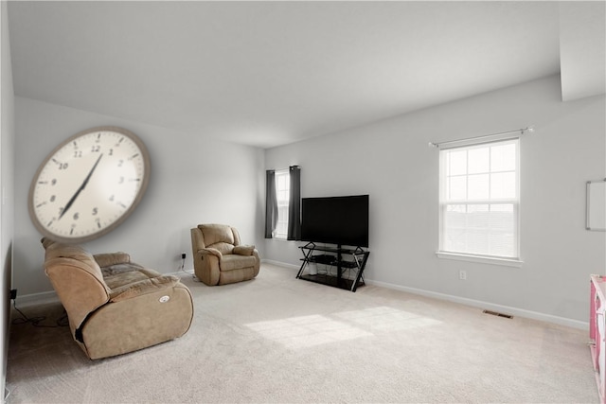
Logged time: 12:34
